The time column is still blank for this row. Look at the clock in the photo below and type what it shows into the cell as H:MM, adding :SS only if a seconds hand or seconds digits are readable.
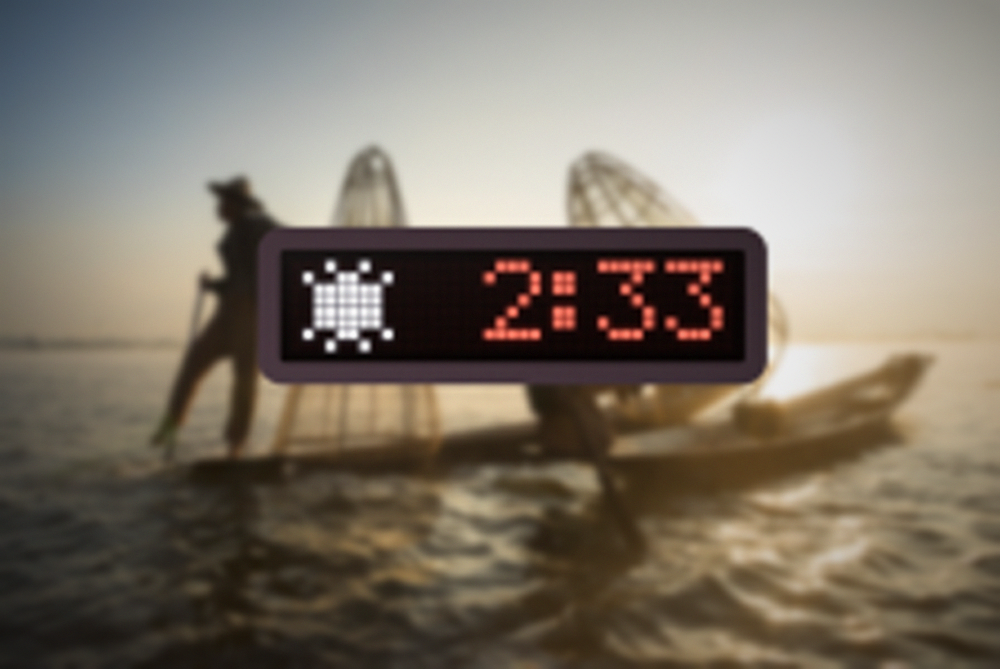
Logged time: 2:33
